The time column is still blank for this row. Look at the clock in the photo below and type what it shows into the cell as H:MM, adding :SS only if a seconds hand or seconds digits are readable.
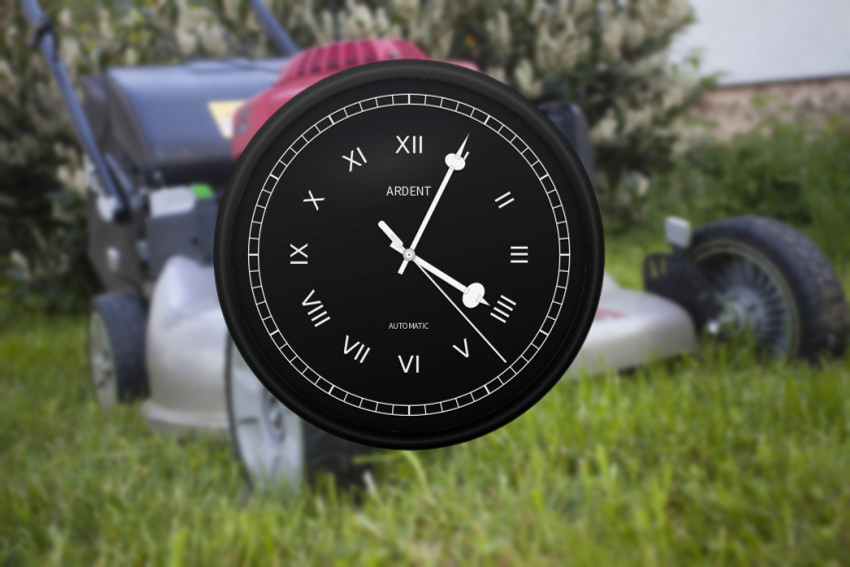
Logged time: 4:04:23
